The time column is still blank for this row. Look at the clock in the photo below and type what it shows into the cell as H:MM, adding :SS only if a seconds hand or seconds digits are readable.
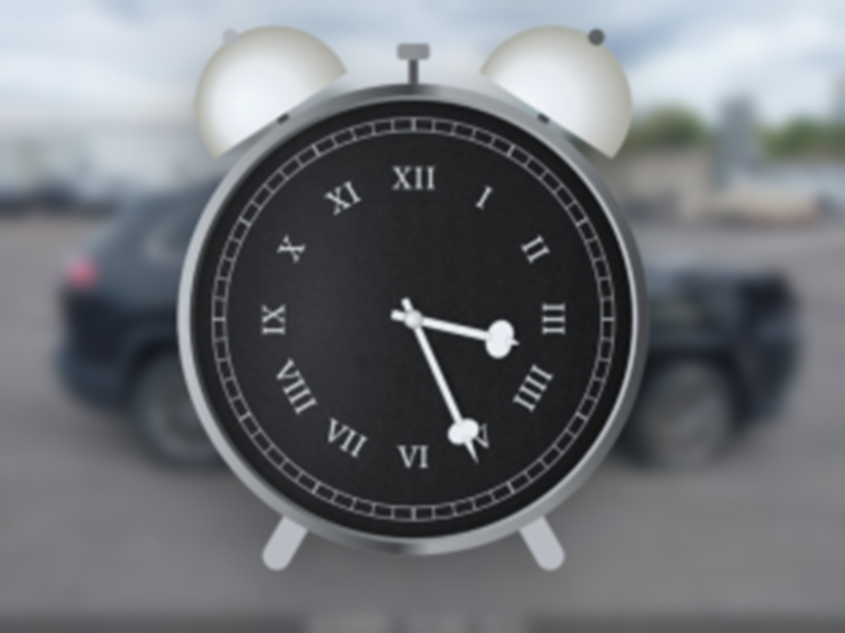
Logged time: 3:26
